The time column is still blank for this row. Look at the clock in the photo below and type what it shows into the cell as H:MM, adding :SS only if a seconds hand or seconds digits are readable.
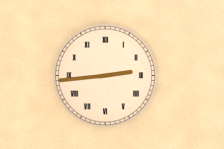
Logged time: 2:44
